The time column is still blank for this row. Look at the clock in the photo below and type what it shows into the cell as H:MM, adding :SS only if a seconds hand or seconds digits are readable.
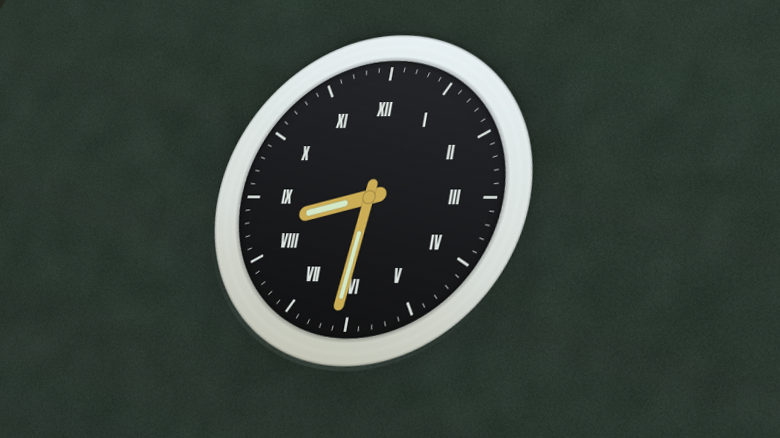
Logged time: 8:31
